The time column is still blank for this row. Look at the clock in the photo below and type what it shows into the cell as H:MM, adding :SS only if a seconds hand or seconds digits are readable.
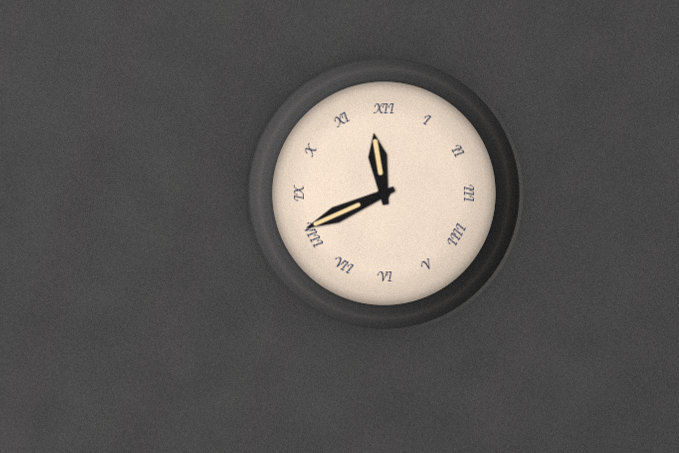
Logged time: 11:41
